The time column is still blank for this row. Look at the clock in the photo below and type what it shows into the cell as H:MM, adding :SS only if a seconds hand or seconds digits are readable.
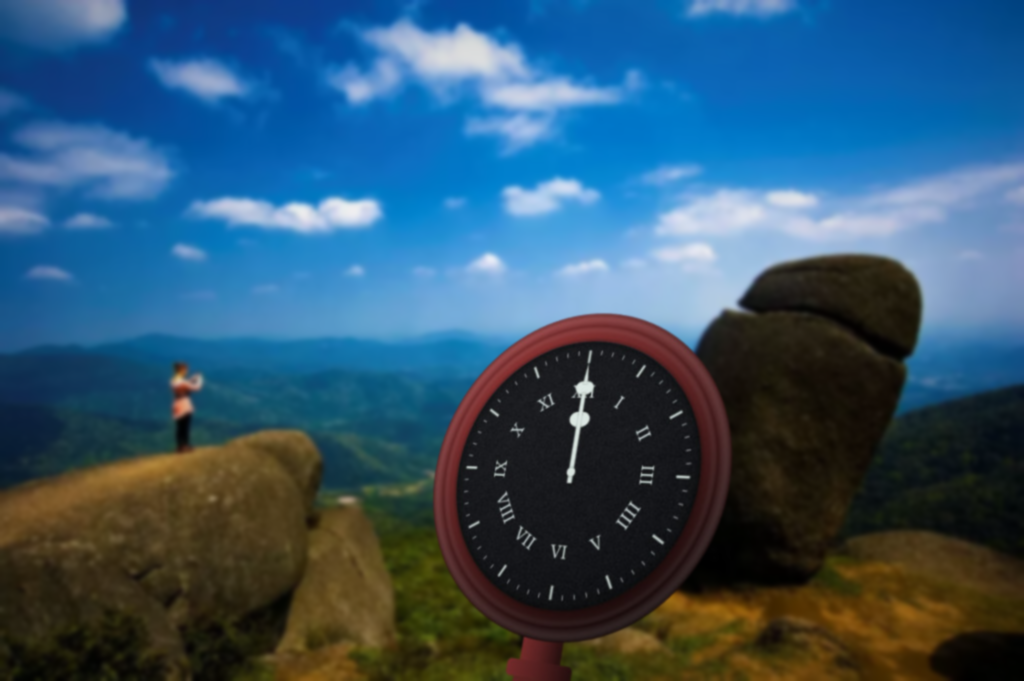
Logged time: 12:00
